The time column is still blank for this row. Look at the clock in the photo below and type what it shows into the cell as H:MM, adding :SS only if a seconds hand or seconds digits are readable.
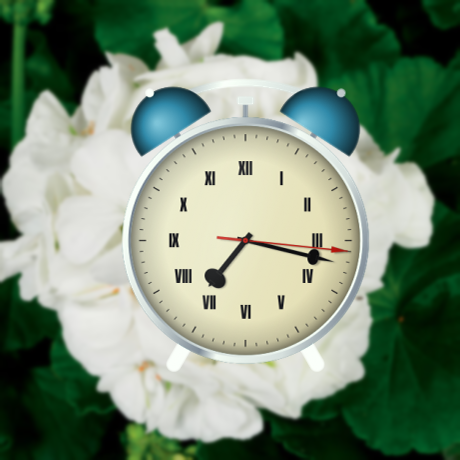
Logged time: 7:17:16
